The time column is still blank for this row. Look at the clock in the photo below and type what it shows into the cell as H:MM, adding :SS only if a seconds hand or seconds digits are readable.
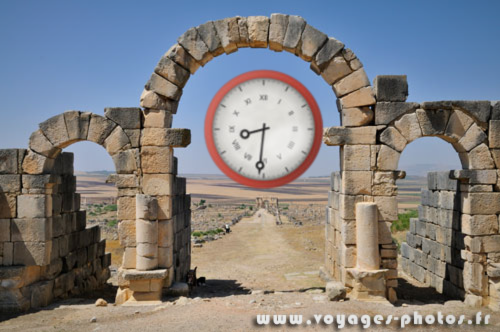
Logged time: 8:31
